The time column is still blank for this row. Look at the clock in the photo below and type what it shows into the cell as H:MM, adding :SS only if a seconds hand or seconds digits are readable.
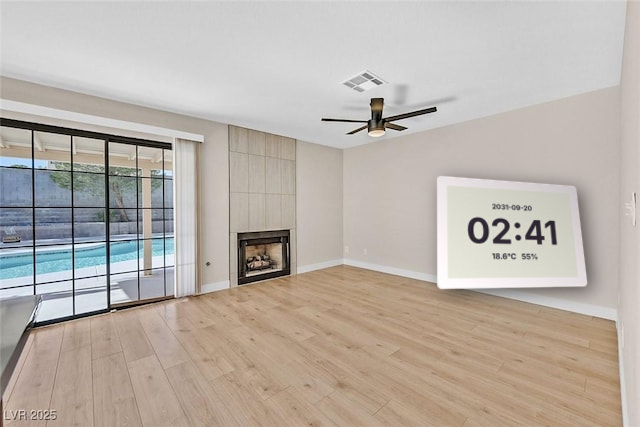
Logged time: 2:41
